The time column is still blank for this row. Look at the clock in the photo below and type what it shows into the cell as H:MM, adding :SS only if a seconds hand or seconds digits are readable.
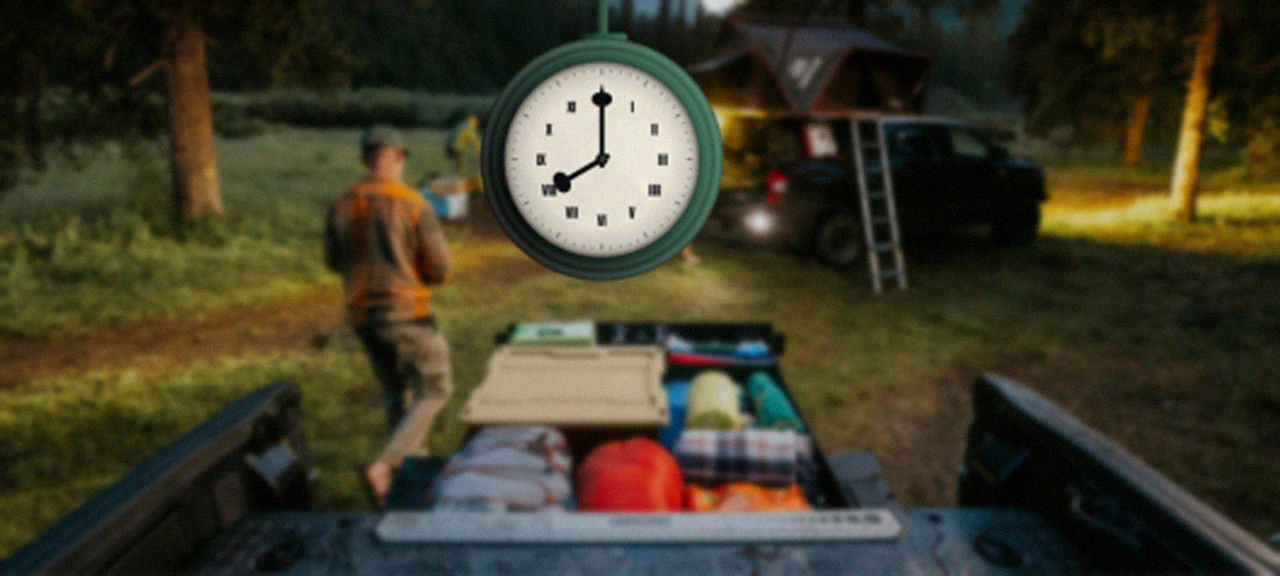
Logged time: 8:00
